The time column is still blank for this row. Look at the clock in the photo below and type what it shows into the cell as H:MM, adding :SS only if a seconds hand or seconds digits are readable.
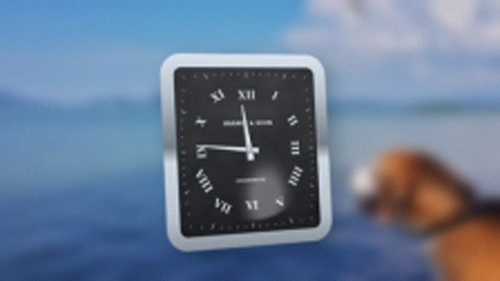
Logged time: 11:46
